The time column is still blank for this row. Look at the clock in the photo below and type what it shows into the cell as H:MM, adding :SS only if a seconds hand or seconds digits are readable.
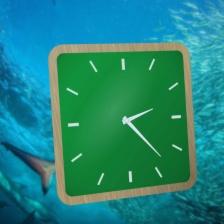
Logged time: 2:23
